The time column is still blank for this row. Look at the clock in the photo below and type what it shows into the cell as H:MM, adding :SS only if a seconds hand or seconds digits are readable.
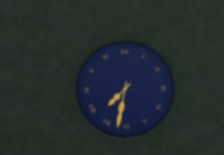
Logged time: 7:32
